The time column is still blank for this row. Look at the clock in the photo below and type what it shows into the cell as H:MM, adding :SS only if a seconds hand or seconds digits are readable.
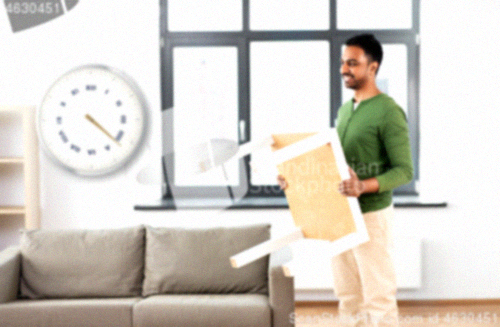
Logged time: 4:22
